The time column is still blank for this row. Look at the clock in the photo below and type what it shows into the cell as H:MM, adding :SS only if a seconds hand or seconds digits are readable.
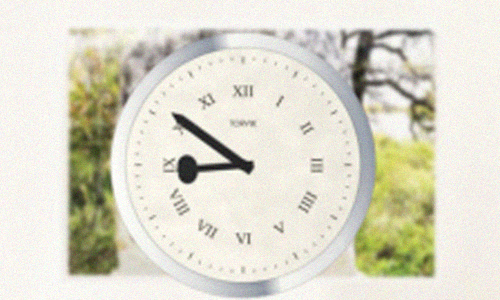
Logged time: 8:51
